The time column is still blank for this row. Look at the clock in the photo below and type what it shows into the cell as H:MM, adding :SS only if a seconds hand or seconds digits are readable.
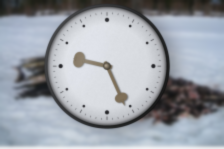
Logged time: 9:26
